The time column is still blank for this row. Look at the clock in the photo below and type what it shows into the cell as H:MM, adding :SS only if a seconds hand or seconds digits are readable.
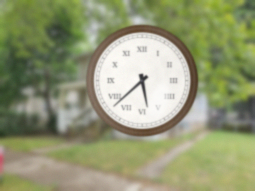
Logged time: 5:38
